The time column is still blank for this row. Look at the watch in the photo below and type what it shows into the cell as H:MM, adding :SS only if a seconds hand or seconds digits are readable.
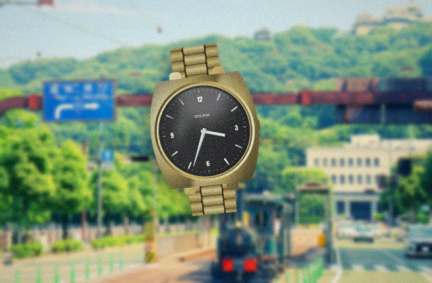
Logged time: 3:34
